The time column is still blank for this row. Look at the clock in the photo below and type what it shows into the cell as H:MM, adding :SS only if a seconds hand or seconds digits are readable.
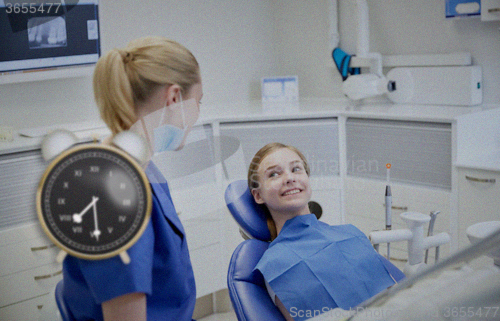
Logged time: 7:29
